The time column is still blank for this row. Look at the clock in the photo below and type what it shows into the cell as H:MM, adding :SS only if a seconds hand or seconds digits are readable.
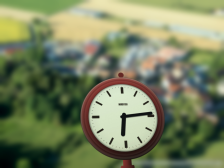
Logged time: 6:14
